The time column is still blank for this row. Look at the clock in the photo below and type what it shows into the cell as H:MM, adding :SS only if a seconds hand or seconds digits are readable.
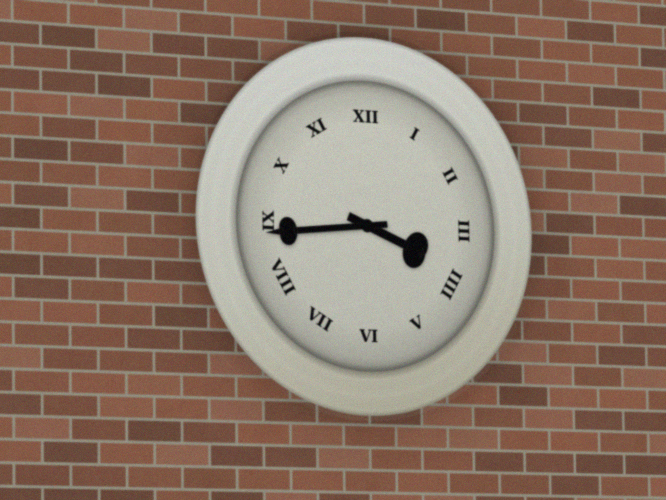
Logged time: 3:44
